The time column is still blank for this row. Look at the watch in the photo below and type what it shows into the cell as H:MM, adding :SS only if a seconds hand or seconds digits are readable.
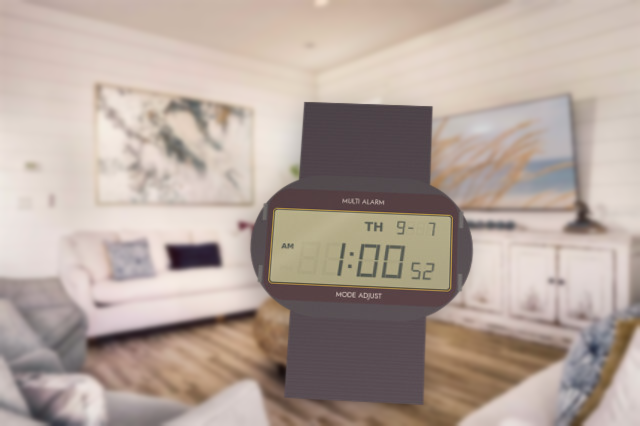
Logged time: 1:00:52
